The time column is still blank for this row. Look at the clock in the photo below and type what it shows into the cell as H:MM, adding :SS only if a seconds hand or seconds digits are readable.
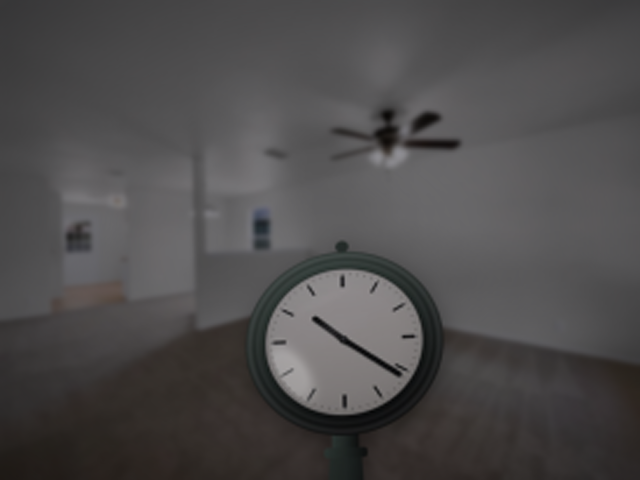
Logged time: 10:21
